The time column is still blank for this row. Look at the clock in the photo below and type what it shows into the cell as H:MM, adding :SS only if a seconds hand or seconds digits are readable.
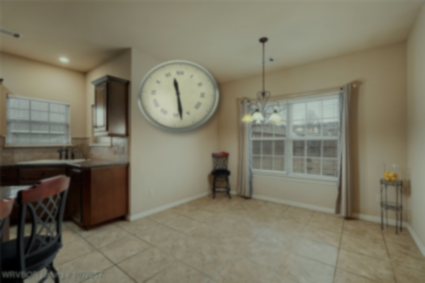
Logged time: 11:28
